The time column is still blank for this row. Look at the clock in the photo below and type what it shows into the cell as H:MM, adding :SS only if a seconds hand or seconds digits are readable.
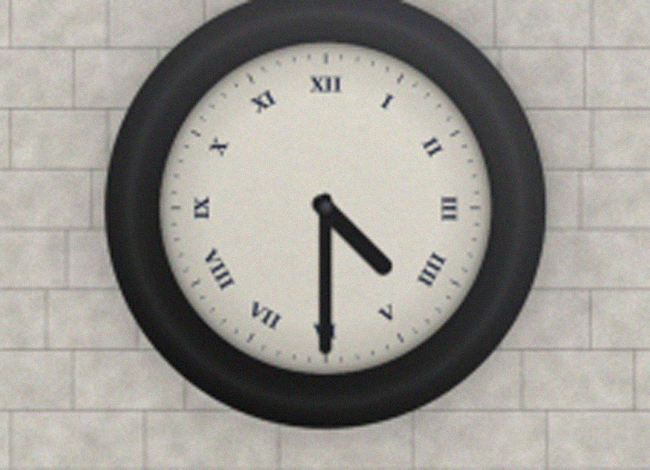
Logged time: 4:30
